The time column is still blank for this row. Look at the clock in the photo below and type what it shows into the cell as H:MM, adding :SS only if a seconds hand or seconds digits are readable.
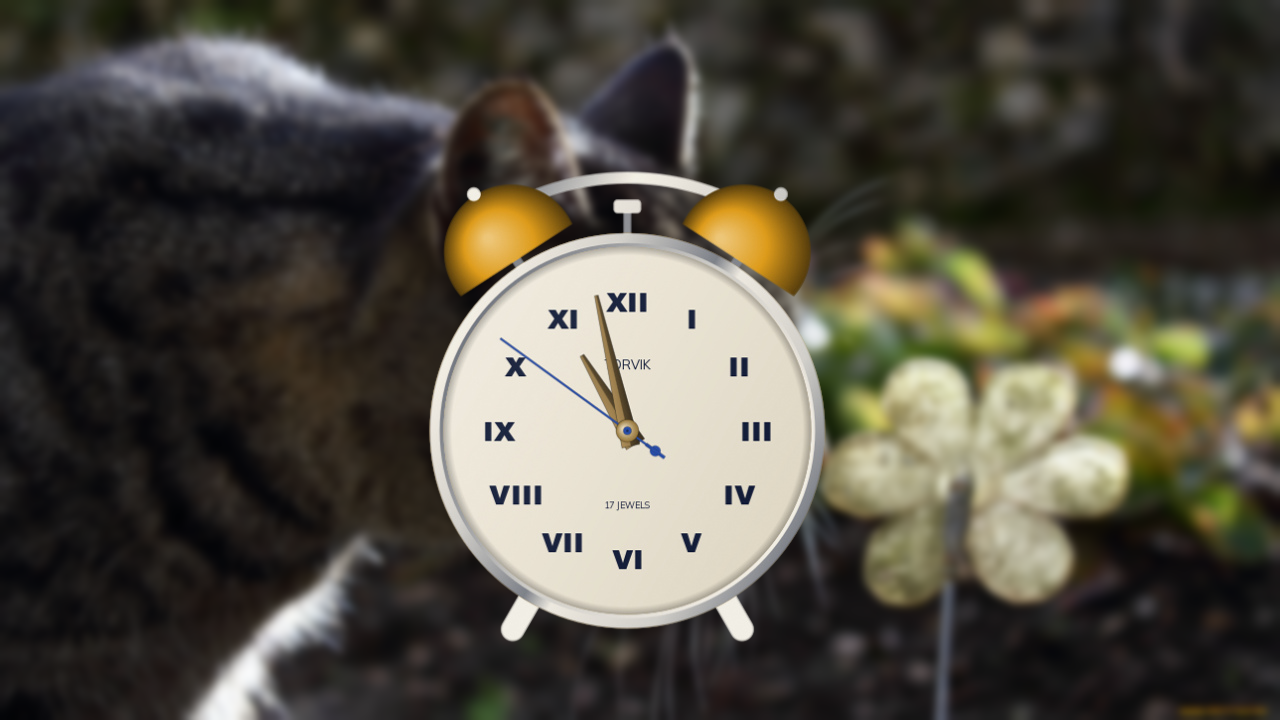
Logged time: 10:57:51
